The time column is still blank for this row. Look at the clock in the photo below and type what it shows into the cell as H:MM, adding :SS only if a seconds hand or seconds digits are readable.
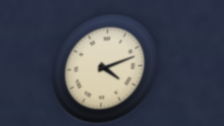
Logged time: 4:12
